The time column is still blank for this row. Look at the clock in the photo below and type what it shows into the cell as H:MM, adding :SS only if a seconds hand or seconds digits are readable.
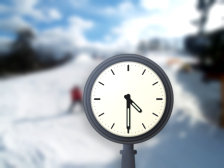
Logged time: 4:30
